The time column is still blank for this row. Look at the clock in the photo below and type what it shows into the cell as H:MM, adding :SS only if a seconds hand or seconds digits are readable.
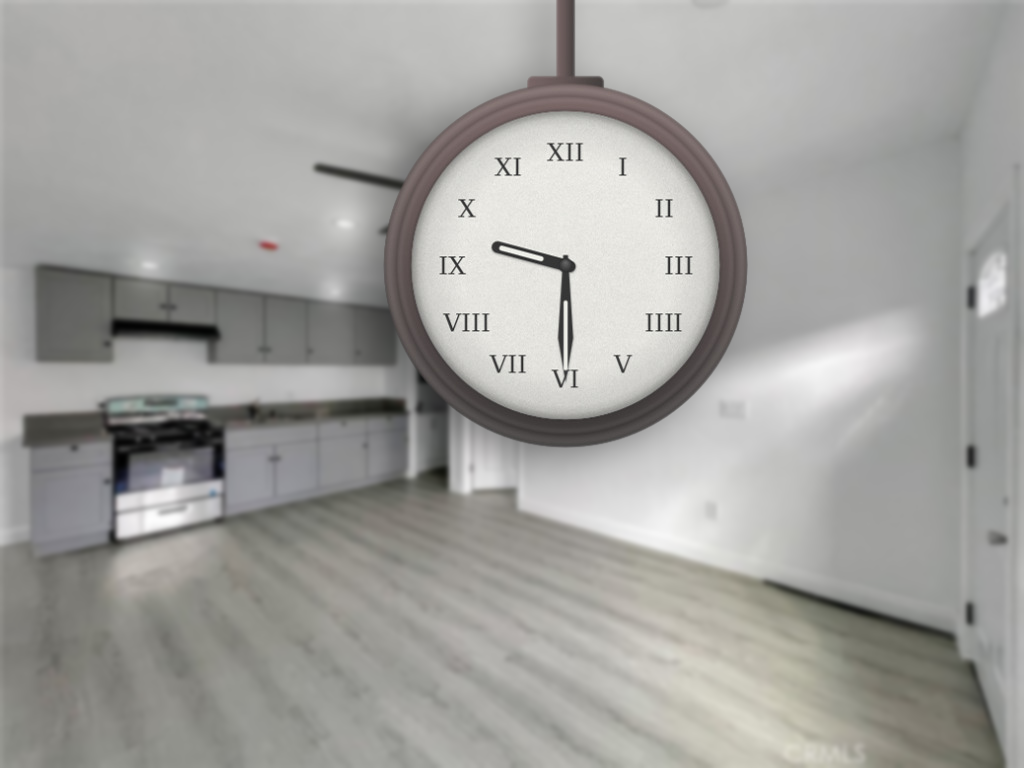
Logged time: 9:30
